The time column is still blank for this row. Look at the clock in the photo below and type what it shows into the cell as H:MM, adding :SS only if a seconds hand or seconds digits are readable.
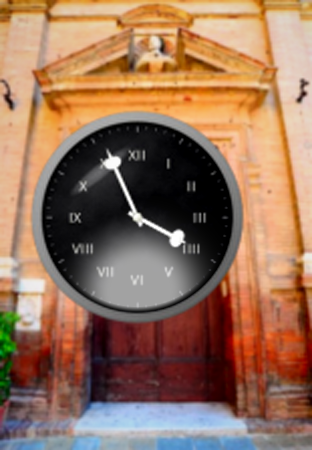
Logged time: 3:56
